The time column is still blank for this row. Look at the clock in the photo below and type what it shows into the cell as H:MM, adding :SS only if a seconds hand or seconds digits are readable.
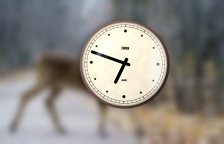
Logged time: 6:48
